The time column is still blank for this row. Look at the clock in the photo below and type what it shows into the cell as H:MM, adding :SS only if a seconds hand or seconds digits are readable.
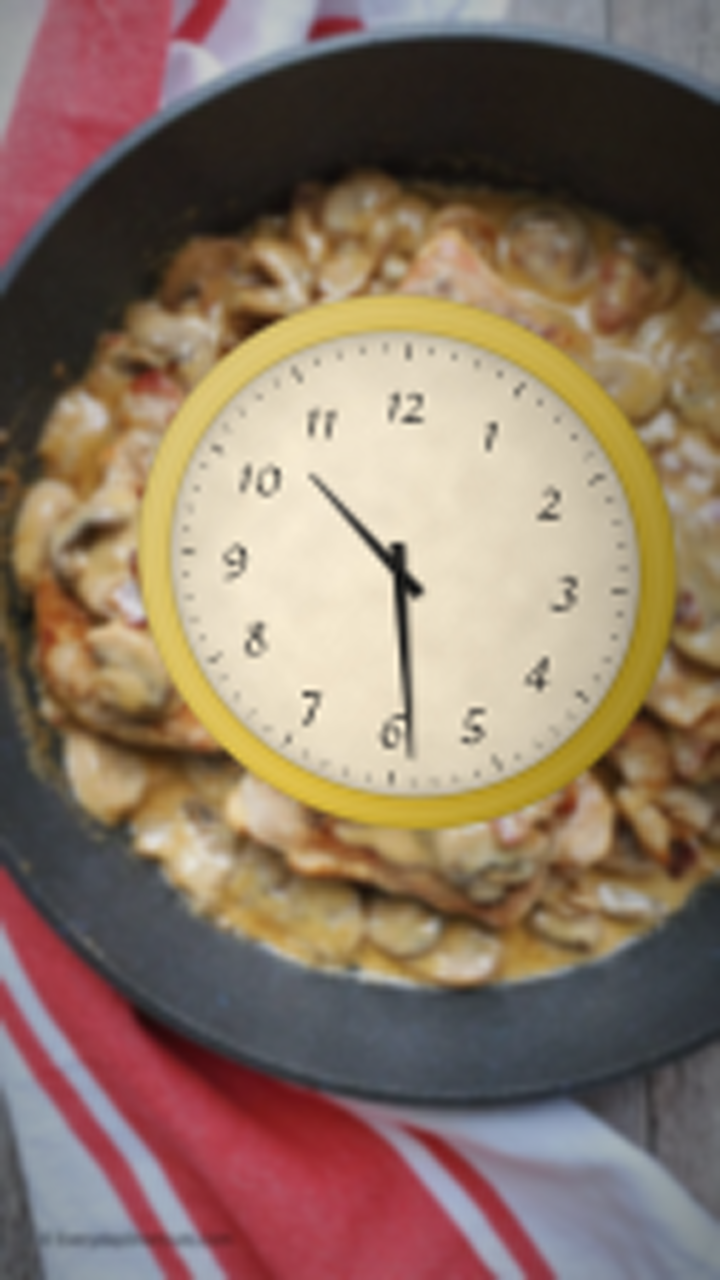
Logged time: 10:29
